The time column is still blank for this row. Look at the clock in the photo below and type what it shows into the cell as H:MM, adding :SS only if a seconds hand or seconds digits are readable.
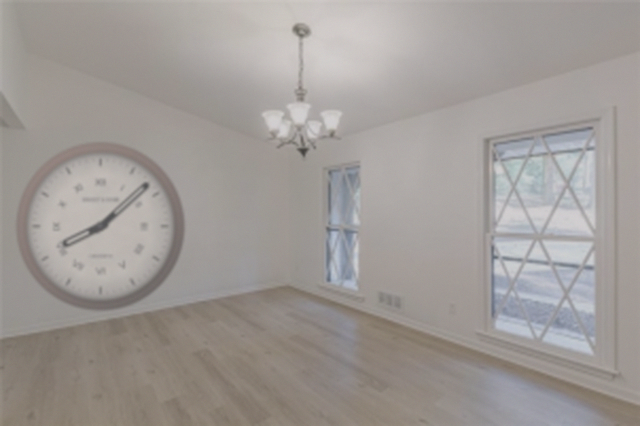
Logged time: 8:08
